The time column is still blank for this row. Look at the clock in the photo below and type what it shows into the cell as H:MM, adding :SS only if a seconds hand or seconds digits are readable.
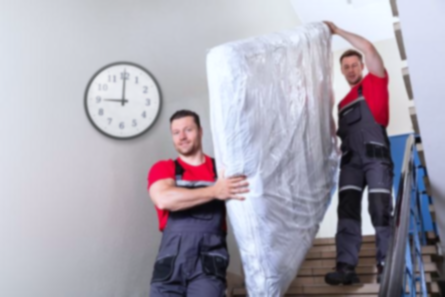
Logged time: 9:00
